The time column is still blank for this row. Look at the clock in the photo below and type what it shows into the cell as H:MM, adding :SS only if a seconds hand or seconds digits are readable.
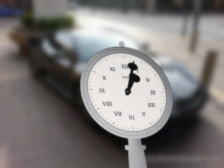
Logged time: 1:03
